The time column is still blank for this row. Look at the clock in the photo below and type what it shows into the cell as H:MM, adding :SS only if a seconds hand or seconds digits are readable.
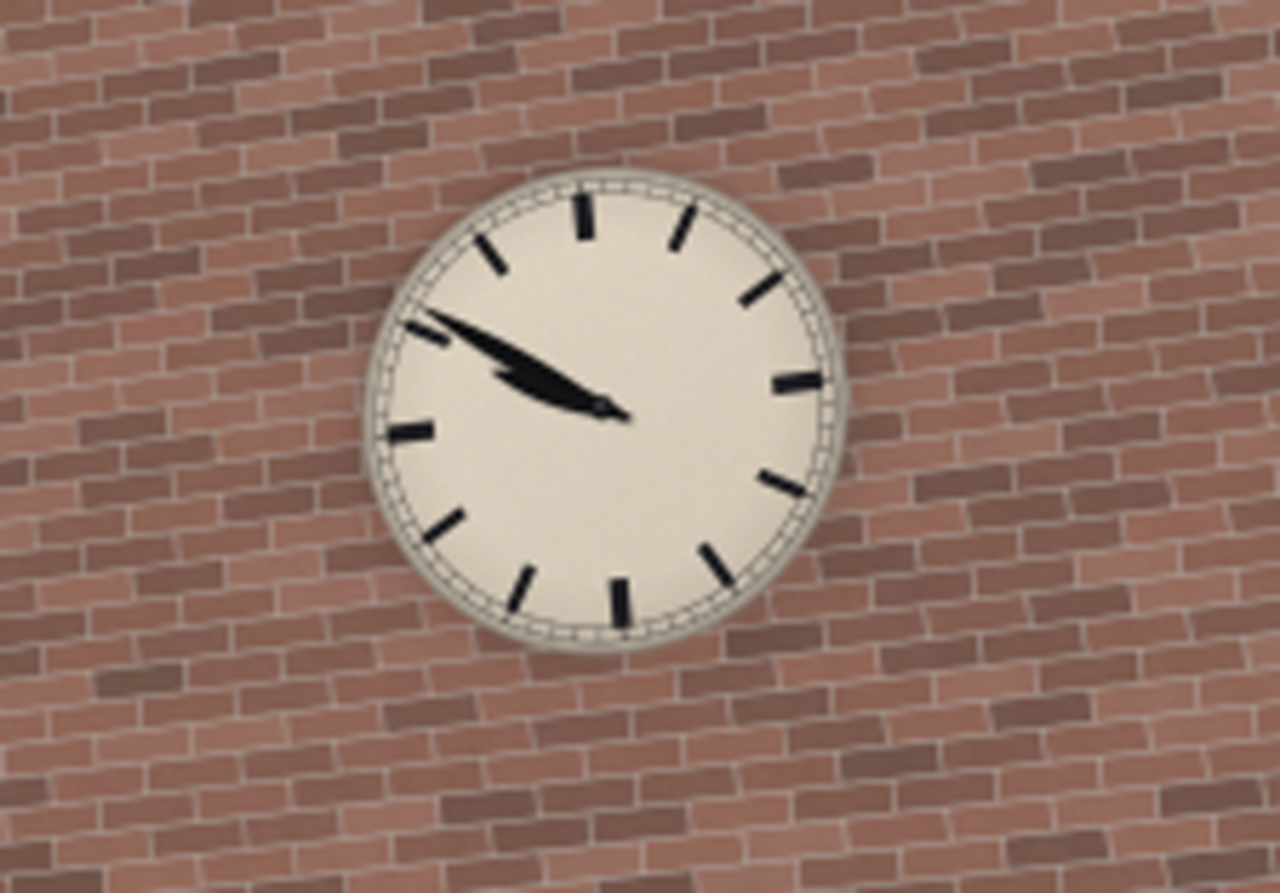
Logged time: 9:51
